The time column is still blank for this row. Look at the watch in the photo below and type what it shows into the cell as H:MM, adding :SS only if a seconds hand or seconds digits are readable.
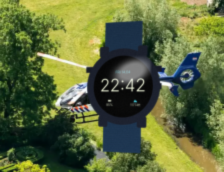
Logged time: 22:42
